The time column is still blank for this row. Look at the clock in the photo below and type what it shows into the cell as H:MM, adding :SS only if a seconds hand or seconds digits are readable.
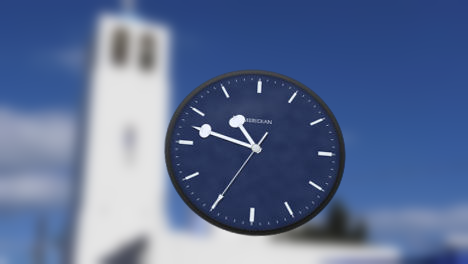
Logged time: 10:47:35
